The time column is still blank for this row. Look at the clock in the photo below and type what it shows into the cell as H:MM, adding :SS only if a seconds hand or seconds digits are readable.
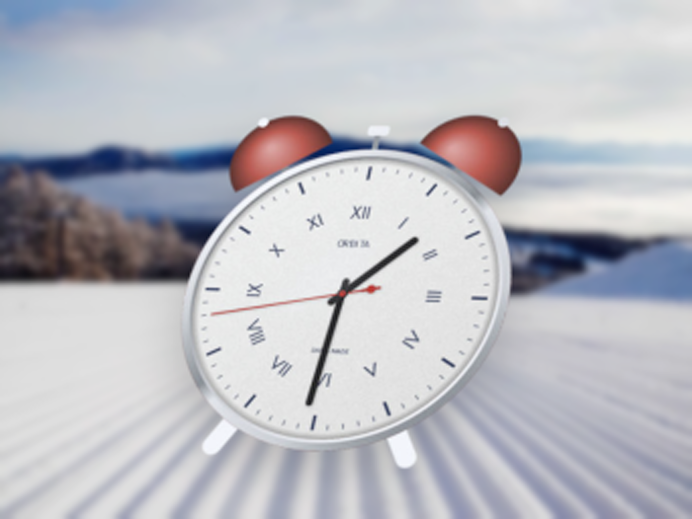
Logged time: 1:30:43
